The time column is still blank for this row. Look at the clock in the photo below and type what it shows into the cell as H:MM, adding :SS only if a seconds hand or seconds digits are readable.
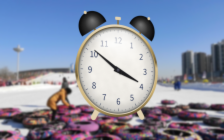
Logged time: 3:51
